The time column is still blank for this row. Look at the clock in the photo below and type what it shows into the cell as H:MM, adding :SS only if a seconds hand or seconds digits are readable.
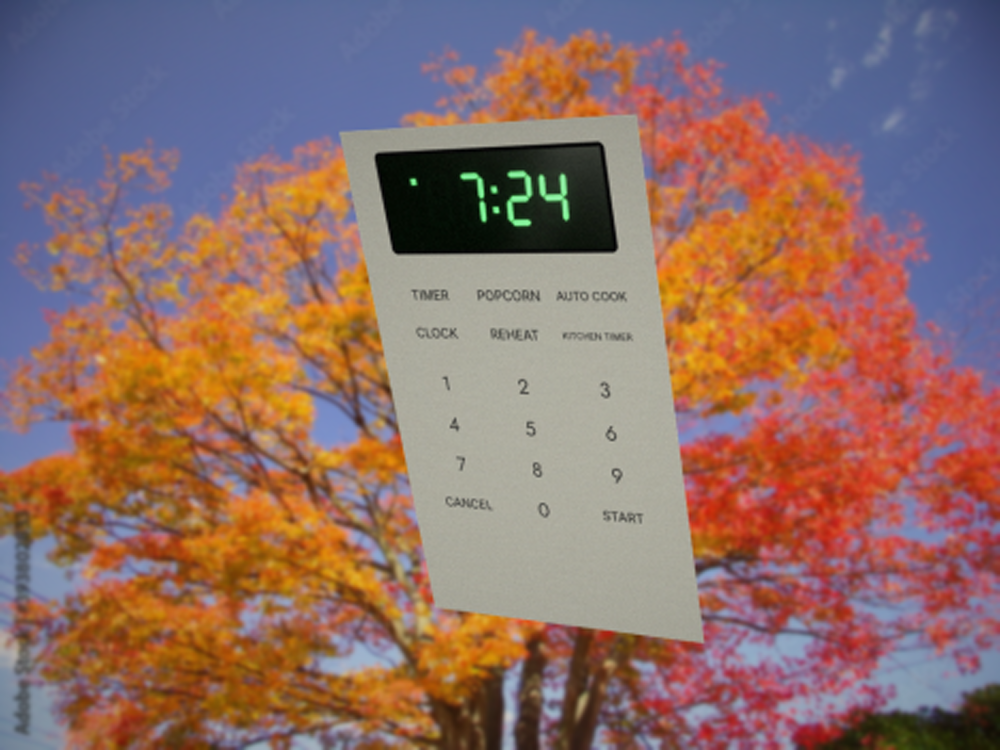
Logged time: 7:24
